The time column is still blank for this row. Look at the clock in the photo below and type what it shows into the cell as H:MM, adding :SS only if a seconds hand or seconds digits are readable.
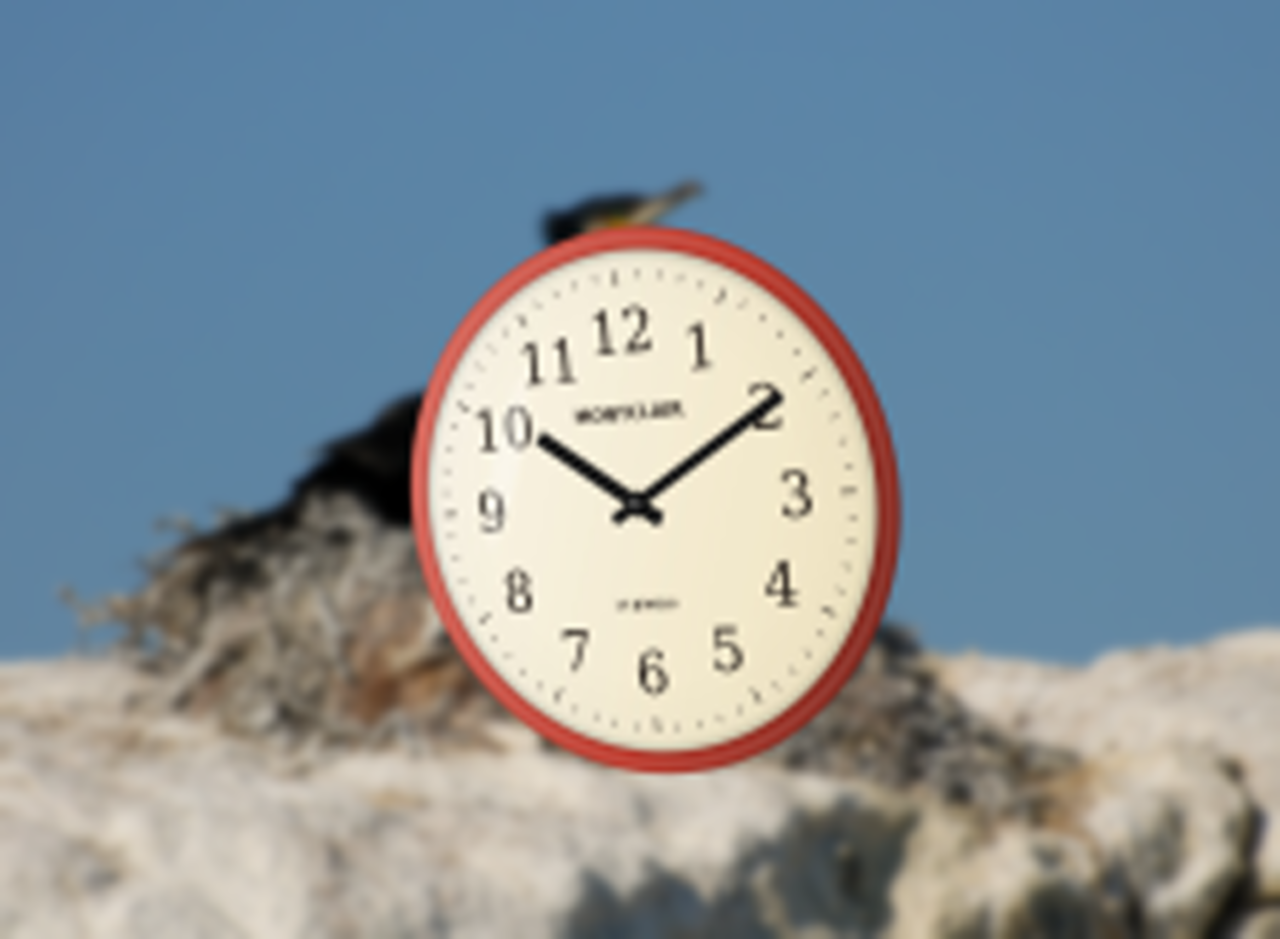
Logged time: 10:10
